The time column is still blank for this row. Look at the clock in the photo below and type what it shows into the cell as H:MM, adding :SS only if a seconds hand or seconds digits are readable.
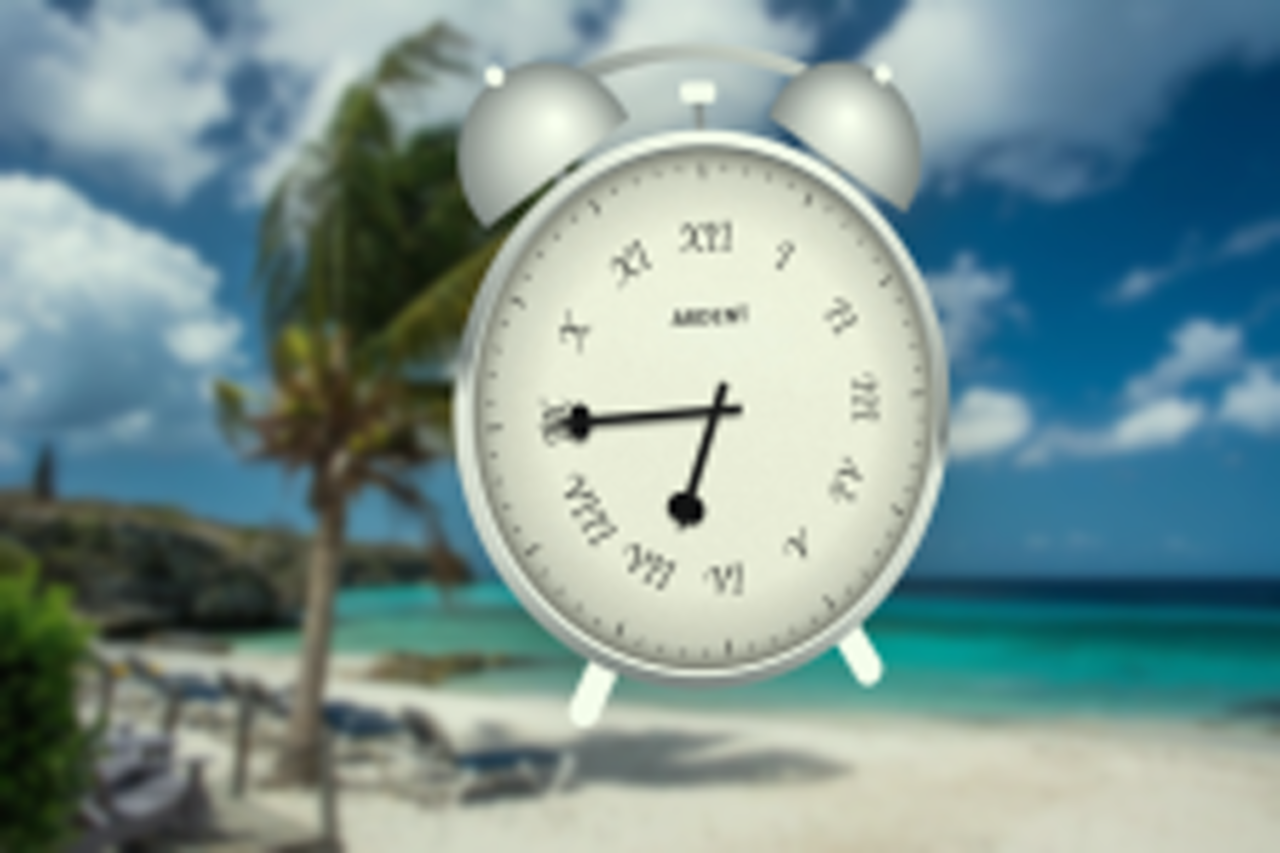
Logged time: 6:45
